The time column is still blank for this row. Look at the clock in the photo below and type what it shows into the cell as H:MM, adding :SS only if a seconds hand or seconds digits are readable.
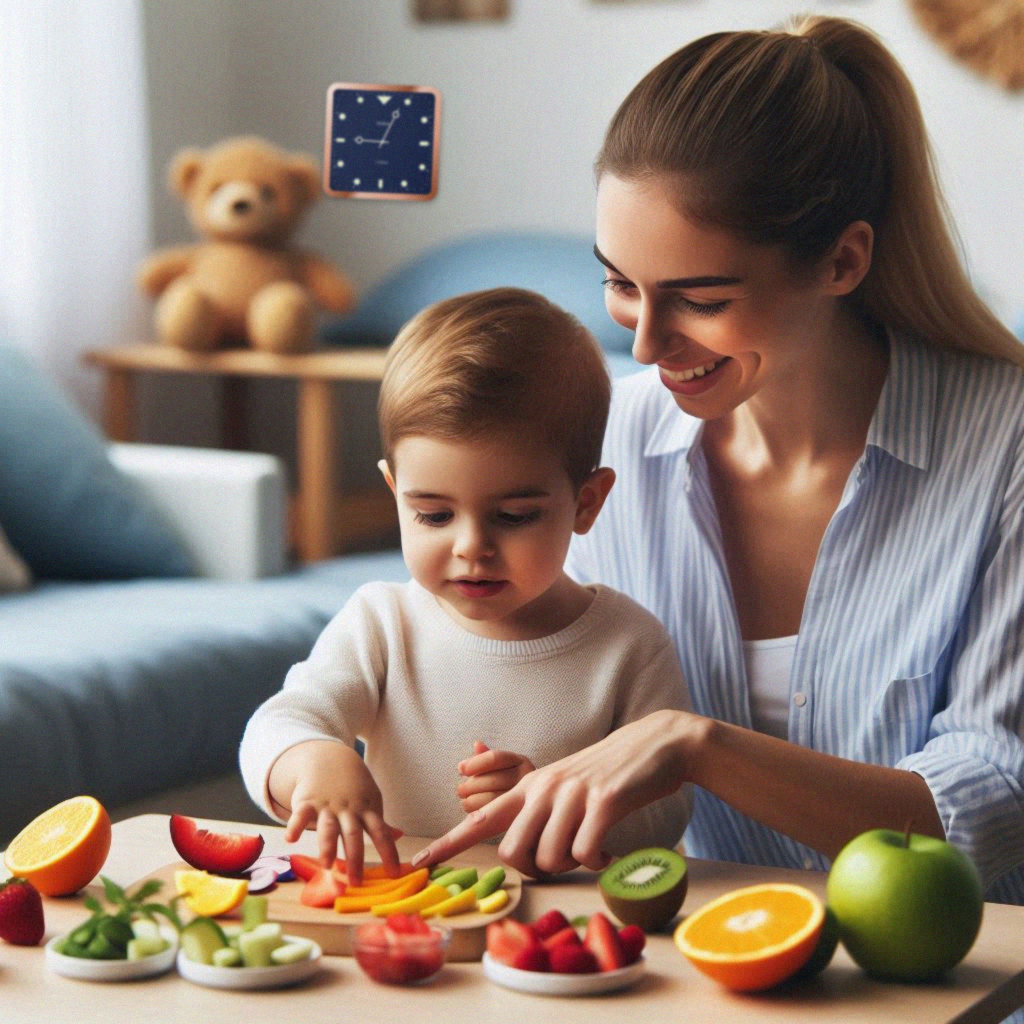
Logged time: 9:04
